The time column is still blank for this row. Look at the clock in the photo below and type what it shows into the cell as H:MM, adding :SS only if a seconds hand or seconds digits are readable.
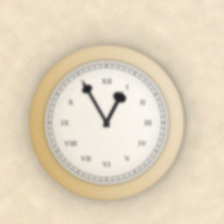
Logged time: 12:55
